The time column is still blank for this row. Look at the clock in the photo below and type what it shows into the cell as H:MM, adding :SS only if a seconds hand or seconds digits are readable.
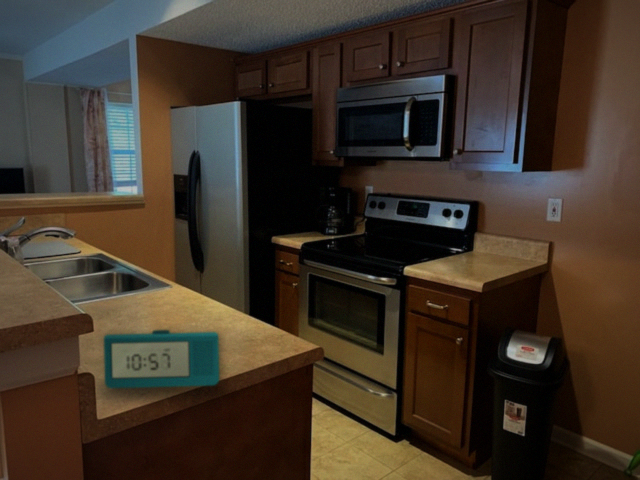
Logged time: 10:57
